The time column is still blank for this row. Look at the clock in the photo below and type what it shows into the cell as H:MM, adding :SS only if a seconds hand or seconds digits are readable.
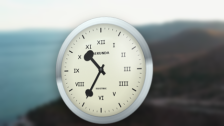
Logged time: 10:35
